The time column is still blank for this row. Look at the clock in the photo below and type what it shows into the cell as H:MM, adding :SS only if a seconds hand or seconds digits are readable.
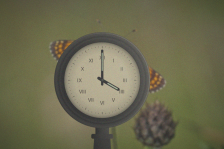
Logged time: 4:00
